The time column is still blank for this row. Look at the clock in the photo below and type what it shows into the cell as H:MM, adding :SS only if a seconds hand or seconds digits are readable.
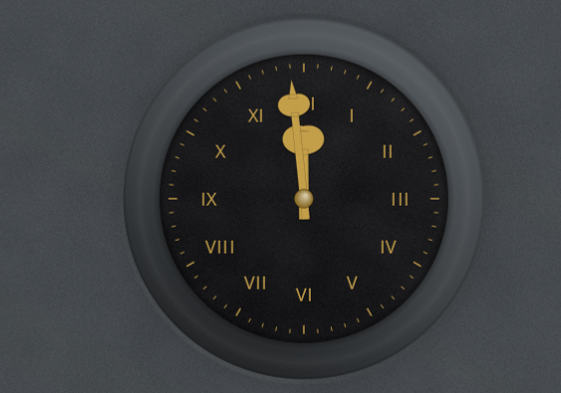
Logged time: 11:59
